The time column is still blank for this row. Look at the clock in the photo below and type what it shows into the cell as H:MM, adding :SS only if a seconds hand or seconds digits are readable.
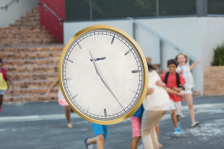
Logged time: 11:25
